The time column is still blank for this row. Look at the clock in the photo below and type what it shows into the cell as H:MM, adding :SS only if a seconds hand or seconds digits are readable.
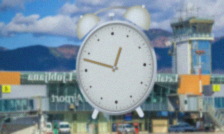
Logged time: 12:48
